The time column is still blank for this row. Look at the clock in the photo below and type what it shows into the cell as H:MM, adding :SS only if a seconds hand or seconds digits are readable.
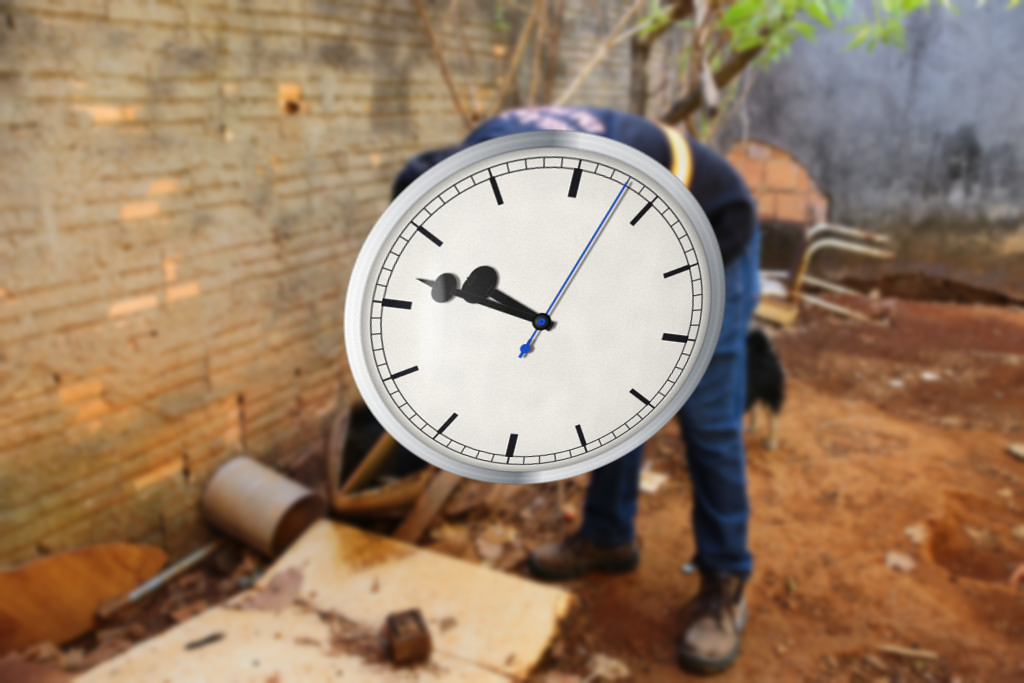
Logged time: 9:47:03
